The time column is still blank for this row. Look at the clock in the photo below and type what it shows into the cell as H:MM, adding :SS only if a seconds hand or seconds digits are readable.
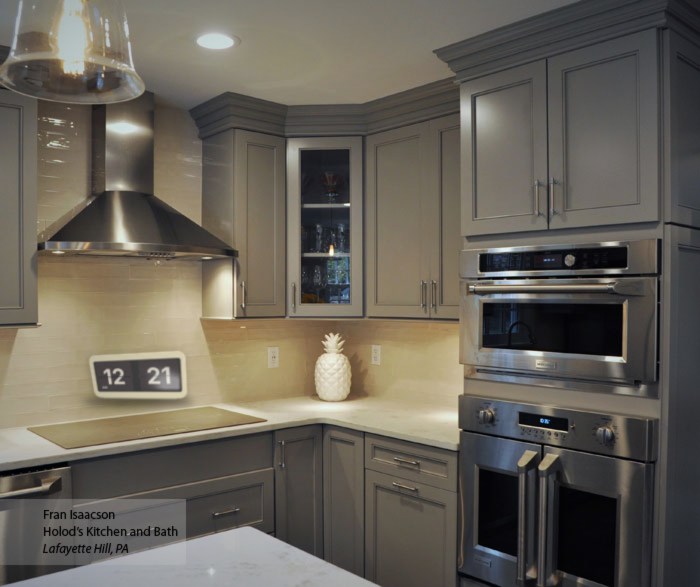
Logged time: 12:21
